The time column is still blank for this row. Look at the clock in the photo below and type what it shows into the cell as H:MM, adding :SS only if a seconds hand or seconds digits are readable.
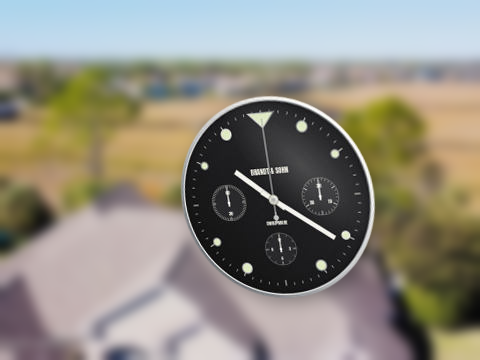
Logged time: 10:21
